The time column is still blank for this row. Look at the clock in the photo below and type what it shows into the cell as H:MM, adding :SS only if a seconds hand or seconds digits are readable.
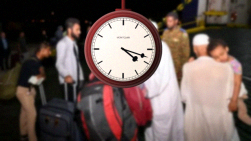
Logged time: 4:18
